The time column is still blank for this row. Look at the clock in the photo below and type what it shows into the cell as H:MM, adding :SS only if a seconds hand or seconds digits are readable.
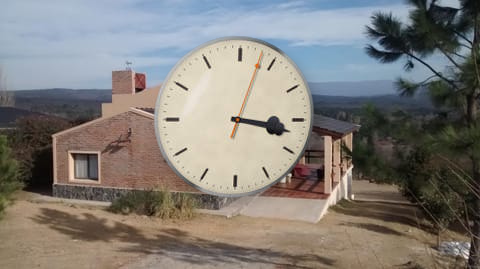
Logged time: 3:17:03
